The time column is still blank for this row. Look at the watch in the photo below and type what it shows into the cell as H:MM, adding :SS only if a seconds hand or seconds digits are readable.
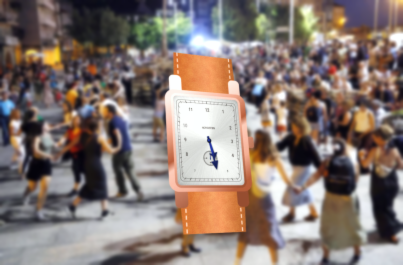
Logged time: 5:28
